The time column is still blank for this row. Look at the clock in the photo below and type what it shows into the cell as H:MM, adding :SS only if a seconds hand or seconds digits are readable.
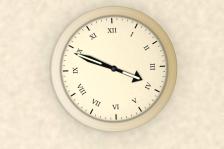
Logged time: 3:49
